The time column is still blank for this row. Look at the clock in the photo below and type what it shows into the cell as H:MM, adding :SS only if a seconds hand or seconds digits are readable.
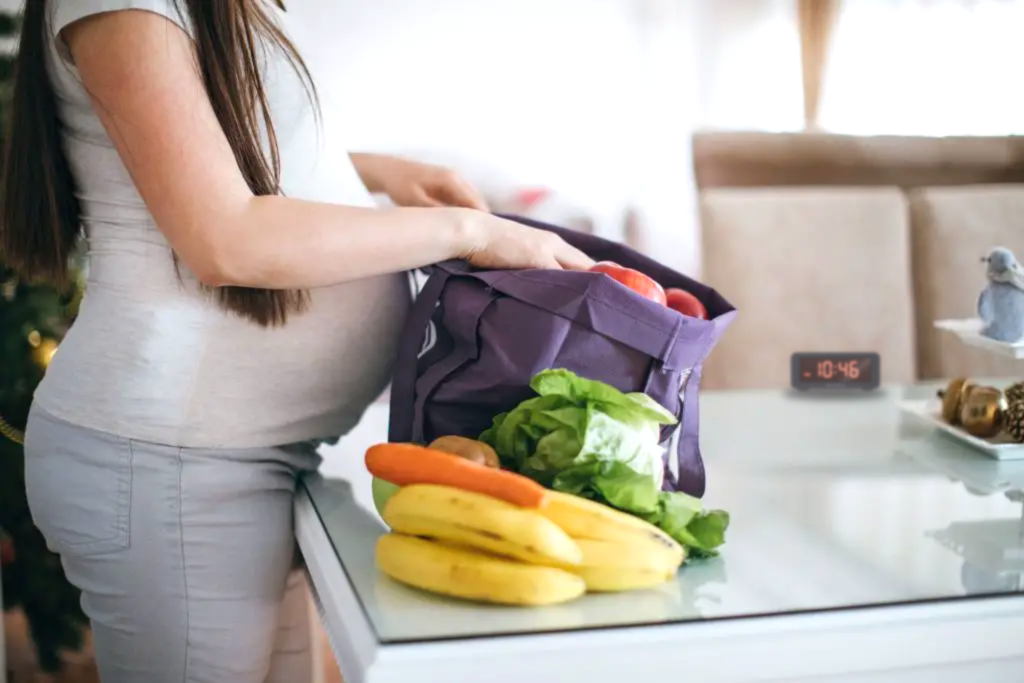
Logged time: 10:46
